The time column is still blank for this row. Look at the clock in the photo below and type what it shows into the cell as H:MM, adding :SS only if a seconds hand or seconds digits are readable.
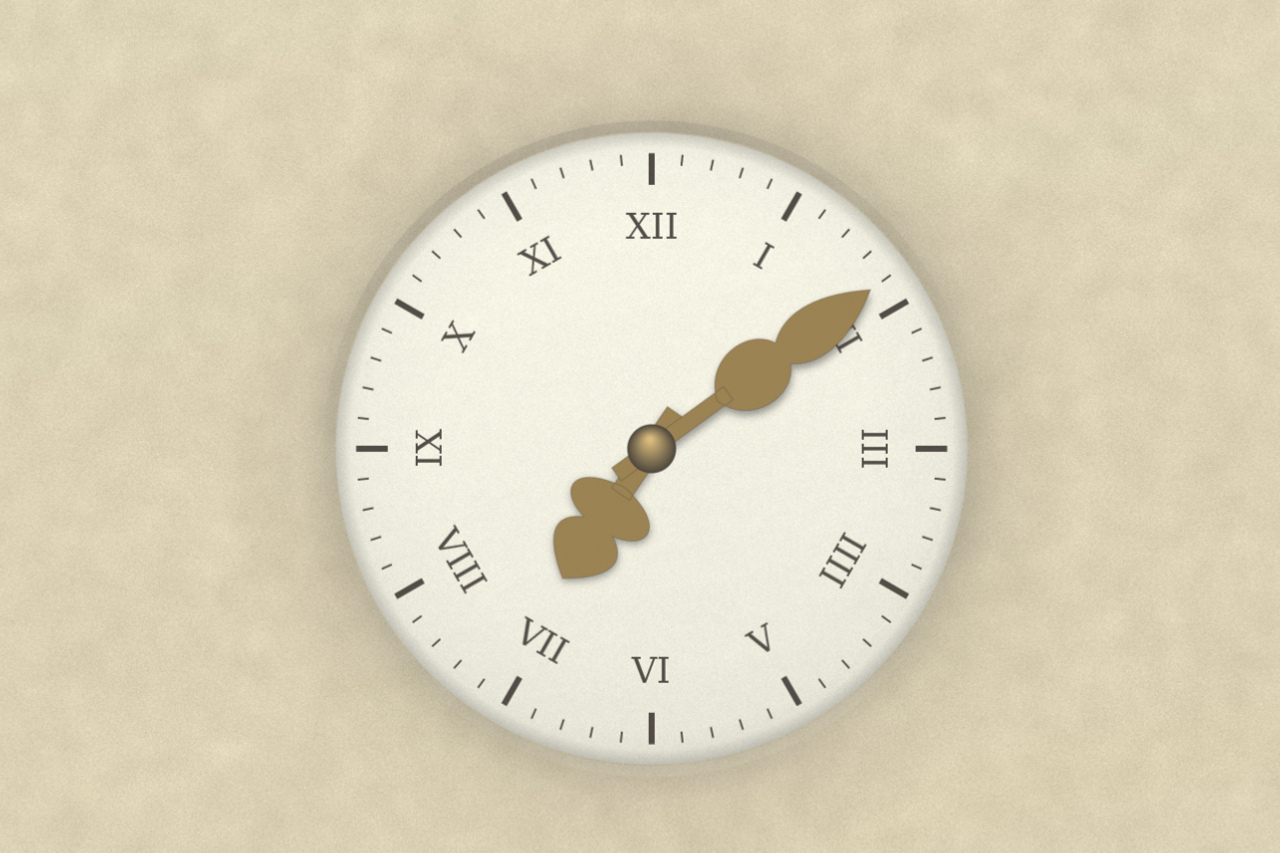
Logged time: 7:09
